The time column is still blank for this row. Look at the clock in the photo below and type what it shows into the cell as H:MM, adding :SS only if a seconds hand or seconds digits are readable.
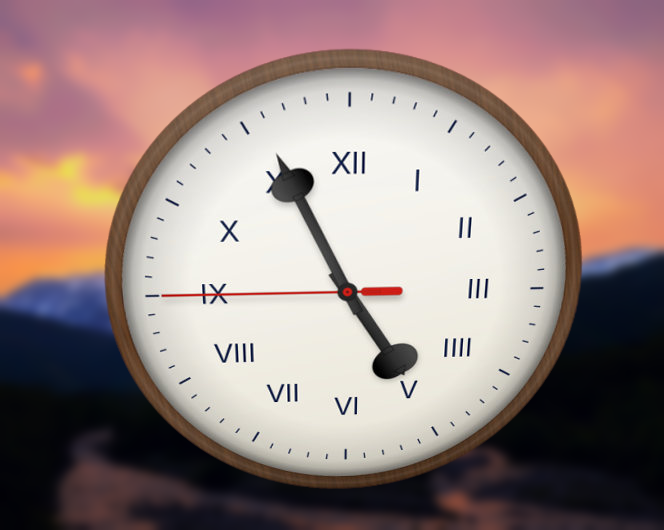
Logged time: 4:55:45
